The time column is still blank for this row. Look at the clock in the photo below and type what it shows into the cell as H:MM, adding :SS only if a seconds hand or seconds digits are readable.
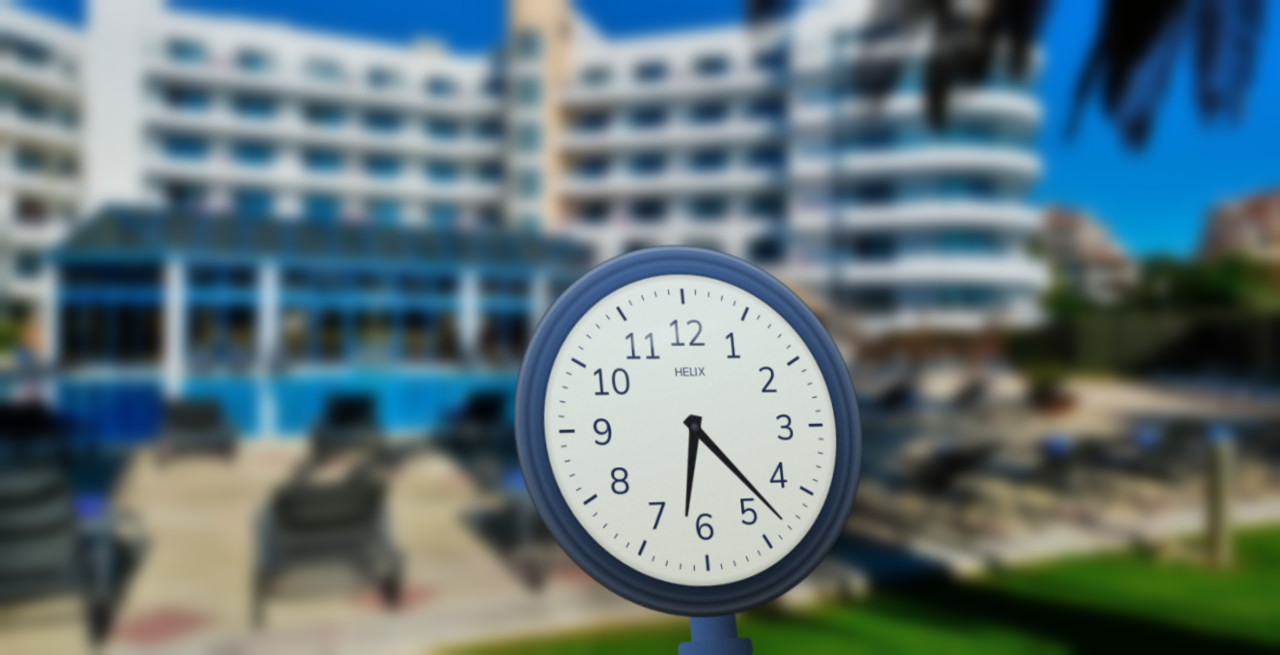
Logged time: 6:23
